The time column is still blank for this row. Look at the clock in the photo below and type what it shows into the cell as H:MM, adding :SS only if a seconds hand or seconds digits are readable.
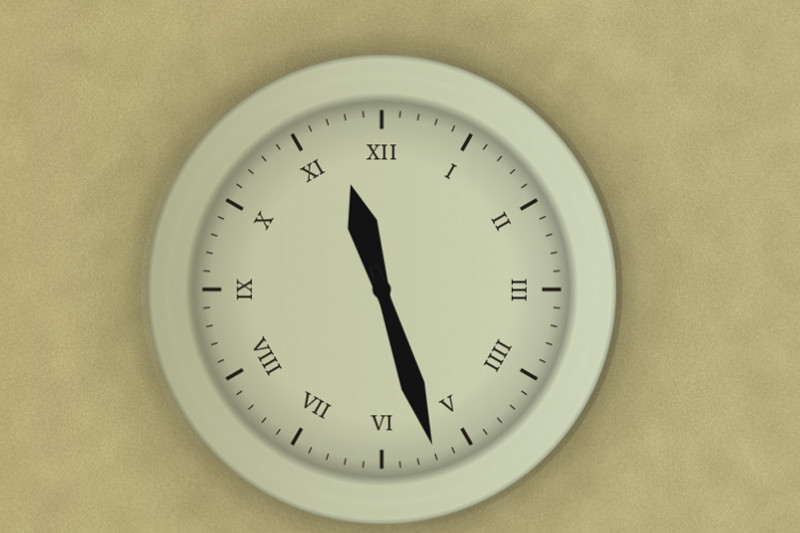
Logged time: 11:27
